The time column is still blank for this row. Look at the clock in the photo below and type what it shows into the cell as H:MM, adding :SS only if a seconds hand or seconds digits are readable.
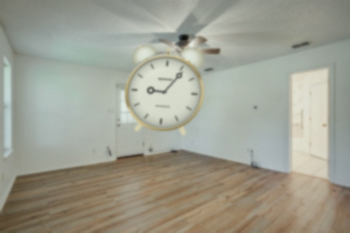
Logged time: 9:06
